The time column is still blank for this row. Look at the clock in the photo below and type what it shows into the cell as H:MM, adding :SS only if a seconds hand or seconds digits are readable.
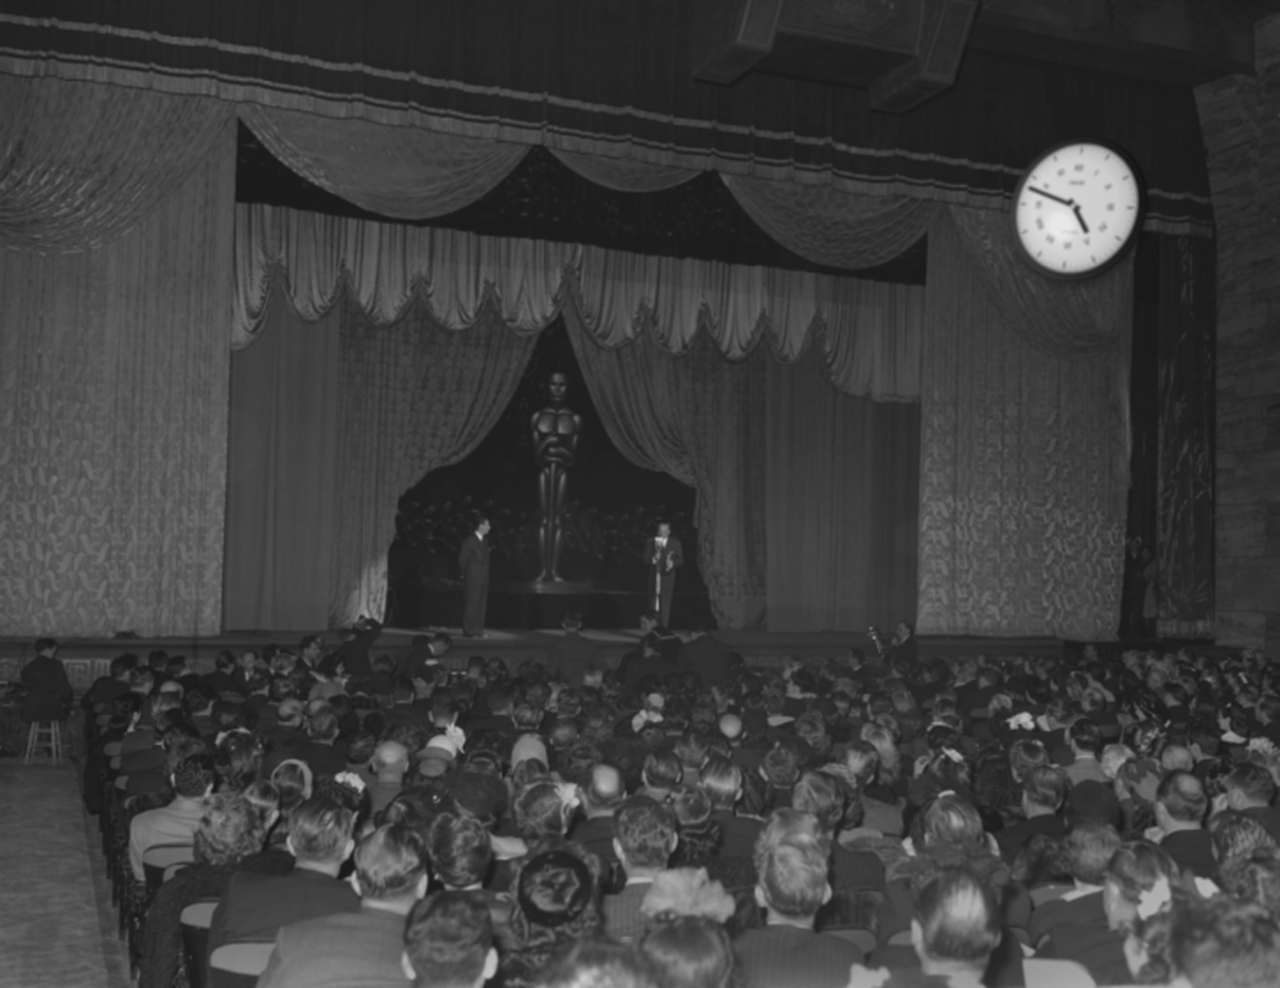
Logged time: 4:48
